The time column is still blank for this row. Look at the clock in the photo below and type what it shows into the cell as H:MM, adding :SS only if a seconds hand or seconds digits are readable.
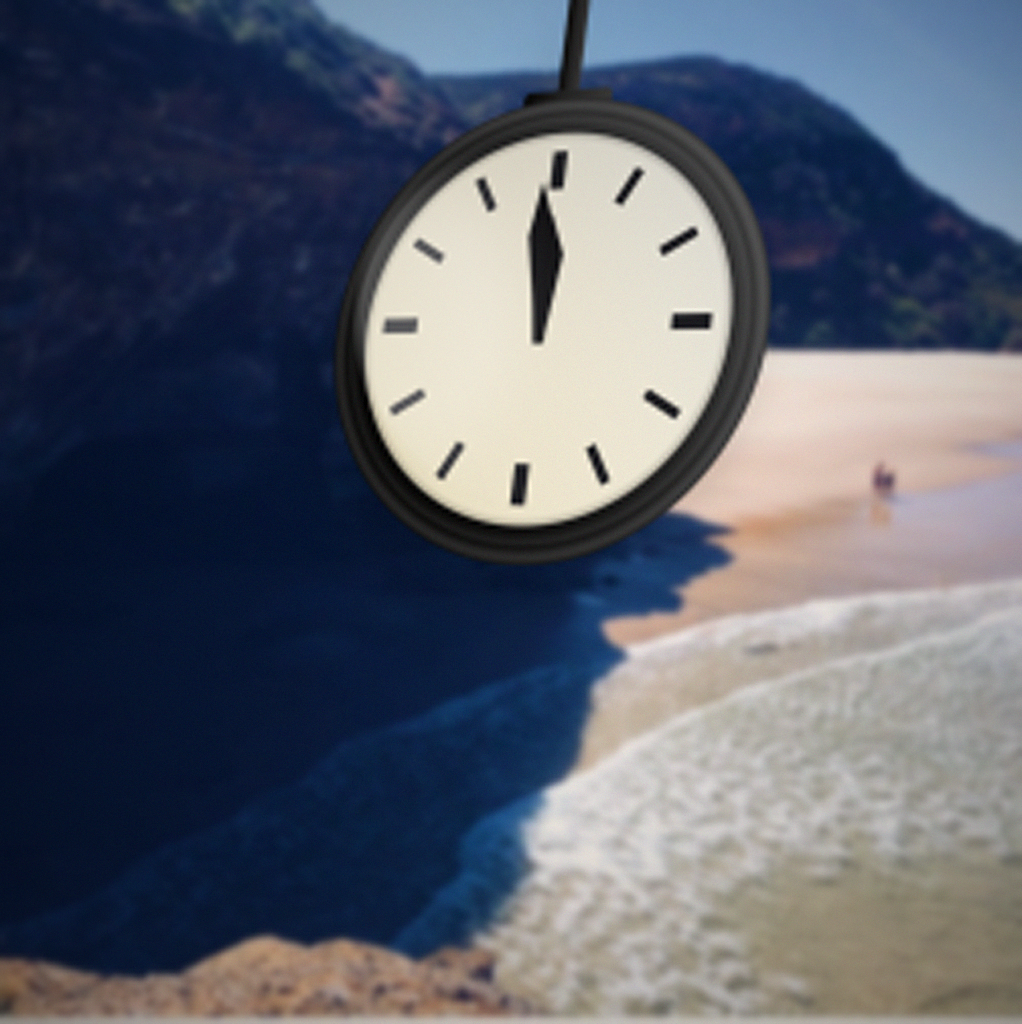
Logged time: 11:59
